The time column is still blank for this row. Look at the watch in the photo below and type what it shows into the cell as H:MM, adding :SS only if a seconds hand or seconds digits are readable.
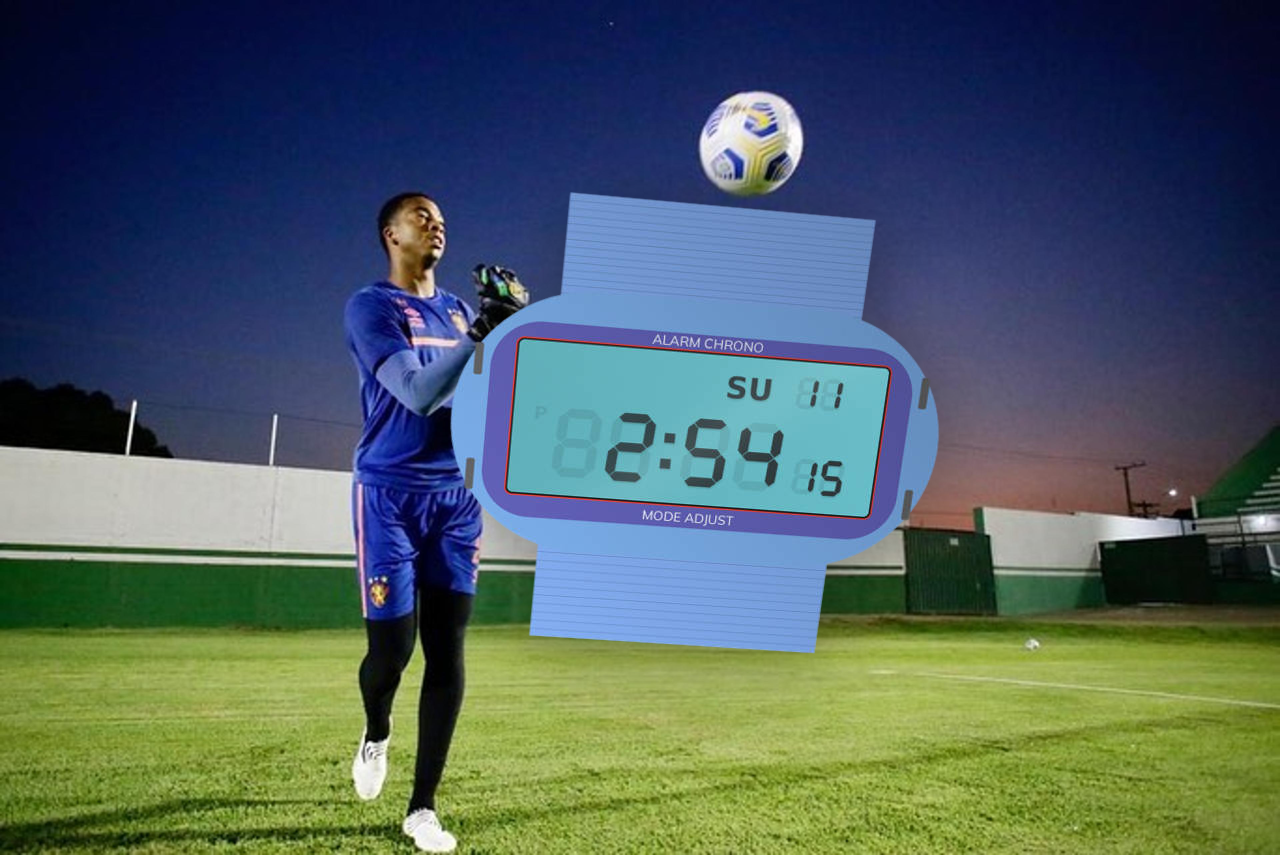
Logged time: 2:54:15
